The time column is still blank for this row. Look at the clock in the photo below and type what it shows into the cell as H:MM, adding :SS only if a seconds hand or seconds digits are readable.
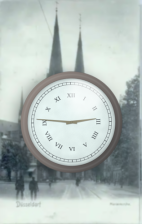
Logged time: 2:46
